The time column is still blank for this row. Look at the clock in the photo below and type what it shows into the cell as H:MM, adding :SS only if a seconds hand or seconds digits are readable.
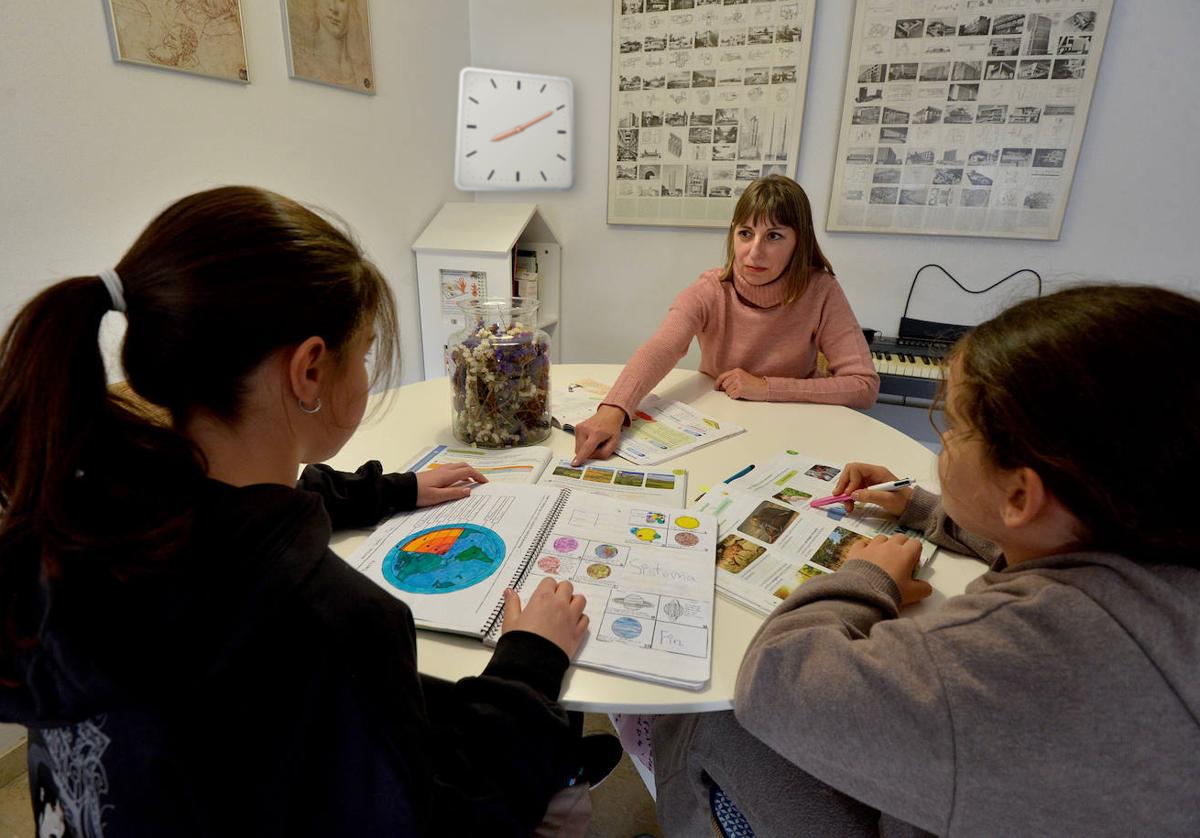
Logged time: 8:10
